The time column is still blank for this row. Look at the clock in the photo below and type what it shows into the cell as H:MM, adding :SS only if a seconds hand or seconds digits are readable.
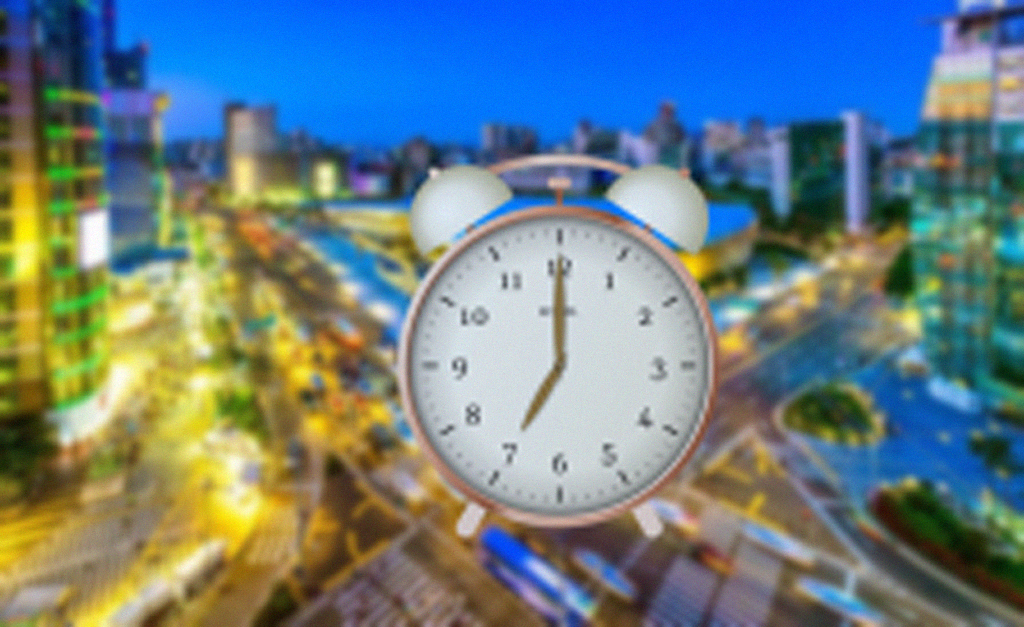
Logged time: 7:00
